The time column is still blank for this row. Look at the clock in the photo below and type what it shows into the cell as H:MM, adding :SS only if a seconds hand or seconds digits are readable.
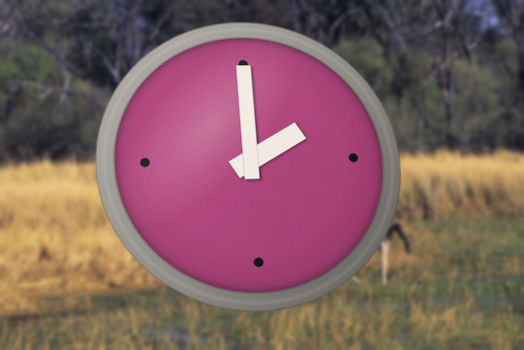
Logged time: 2:00
